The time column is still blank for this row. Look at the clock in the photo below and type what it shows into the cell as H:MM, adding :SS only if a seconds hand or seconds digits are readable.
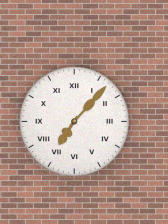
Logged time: 7:07
